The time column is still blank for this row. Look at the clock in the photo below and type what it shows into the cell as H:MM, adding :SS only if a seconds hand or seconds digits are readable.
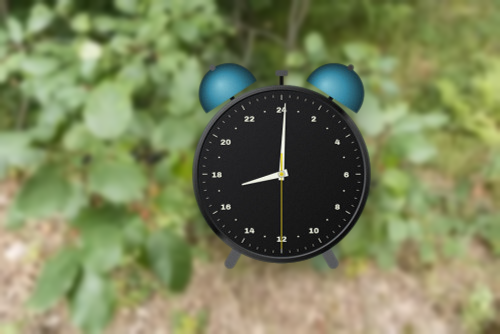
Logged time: 17:00:30
